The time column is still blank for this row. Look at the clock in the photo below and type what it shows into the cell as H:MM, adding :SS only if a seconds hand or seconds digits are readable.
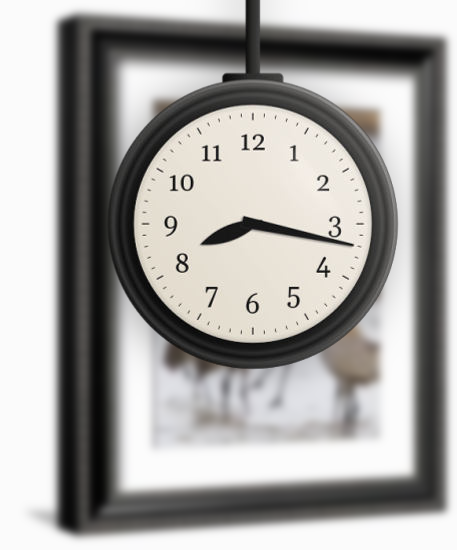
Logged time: 8:17
